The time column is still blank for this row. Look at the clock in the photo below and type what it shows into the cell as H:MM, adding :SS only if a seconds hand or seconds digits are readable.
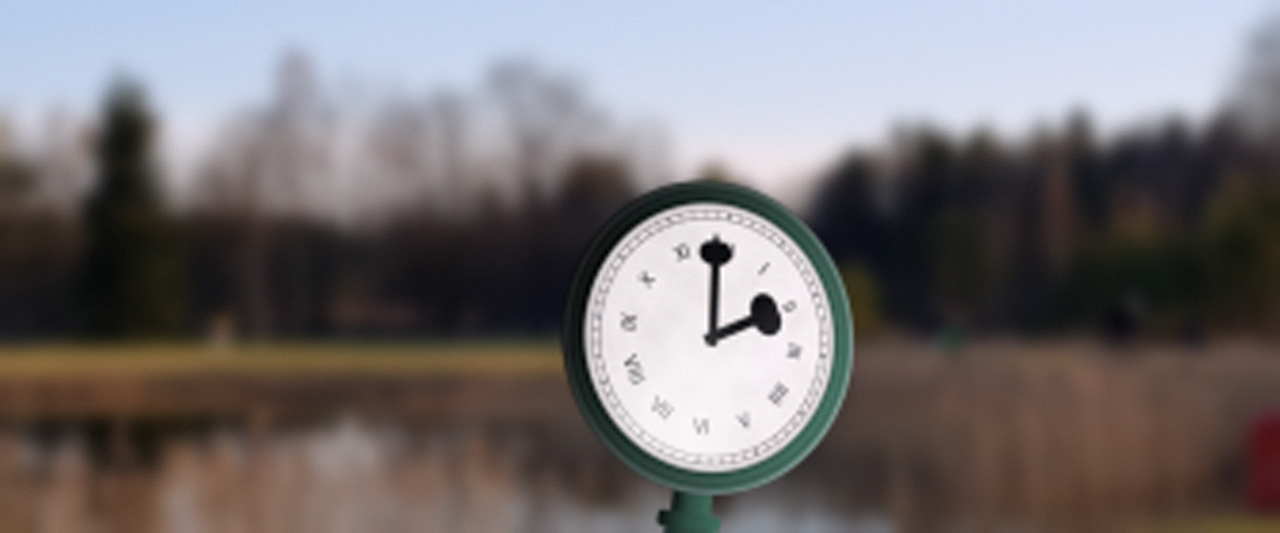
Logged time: 1:59
